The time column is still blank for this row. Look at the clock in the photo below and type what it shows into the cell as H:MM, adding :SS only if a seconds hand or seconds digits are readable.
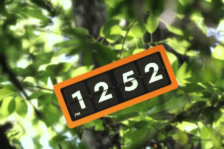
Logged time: 12:52
